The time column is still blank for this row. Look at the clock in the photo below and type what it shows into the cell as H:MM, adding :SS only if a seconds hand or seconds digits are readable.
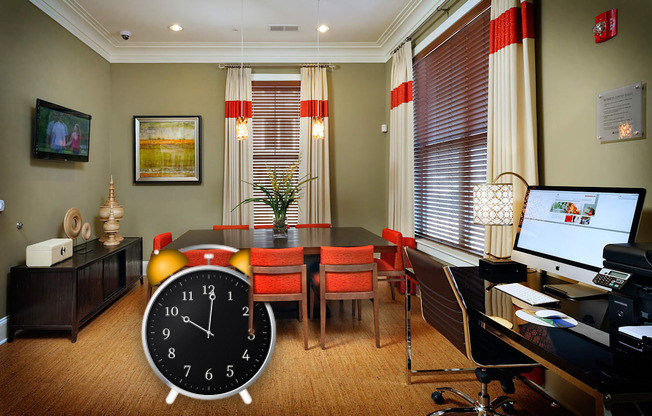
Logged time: 10:01
